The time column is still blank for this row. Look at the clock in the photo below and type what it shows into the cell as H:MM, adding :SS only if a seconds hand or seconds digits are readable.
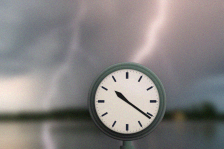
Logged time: 10:21
